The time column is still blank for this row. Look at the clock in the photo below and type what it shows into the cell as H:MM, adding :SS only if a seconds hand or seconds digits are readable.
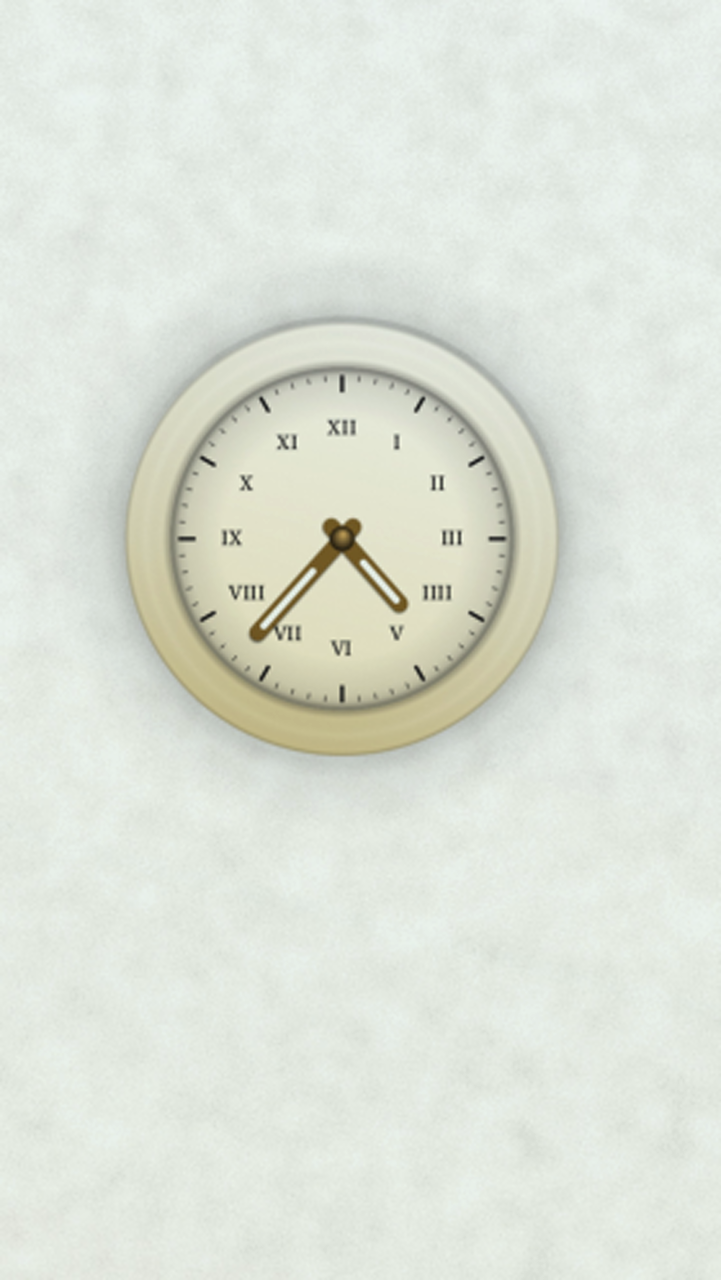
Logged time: 4:37
